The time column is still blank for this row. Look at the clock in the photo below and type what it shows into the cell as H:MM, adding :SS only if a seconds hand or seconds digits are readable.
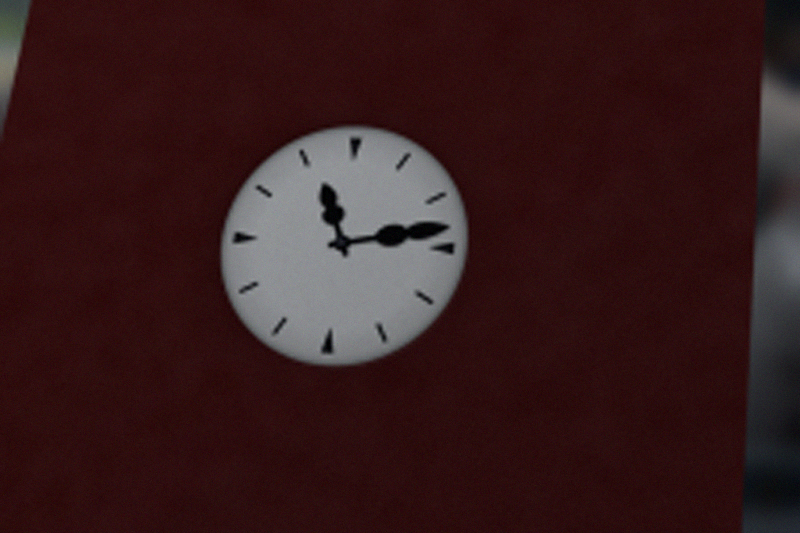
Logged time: 11:13
